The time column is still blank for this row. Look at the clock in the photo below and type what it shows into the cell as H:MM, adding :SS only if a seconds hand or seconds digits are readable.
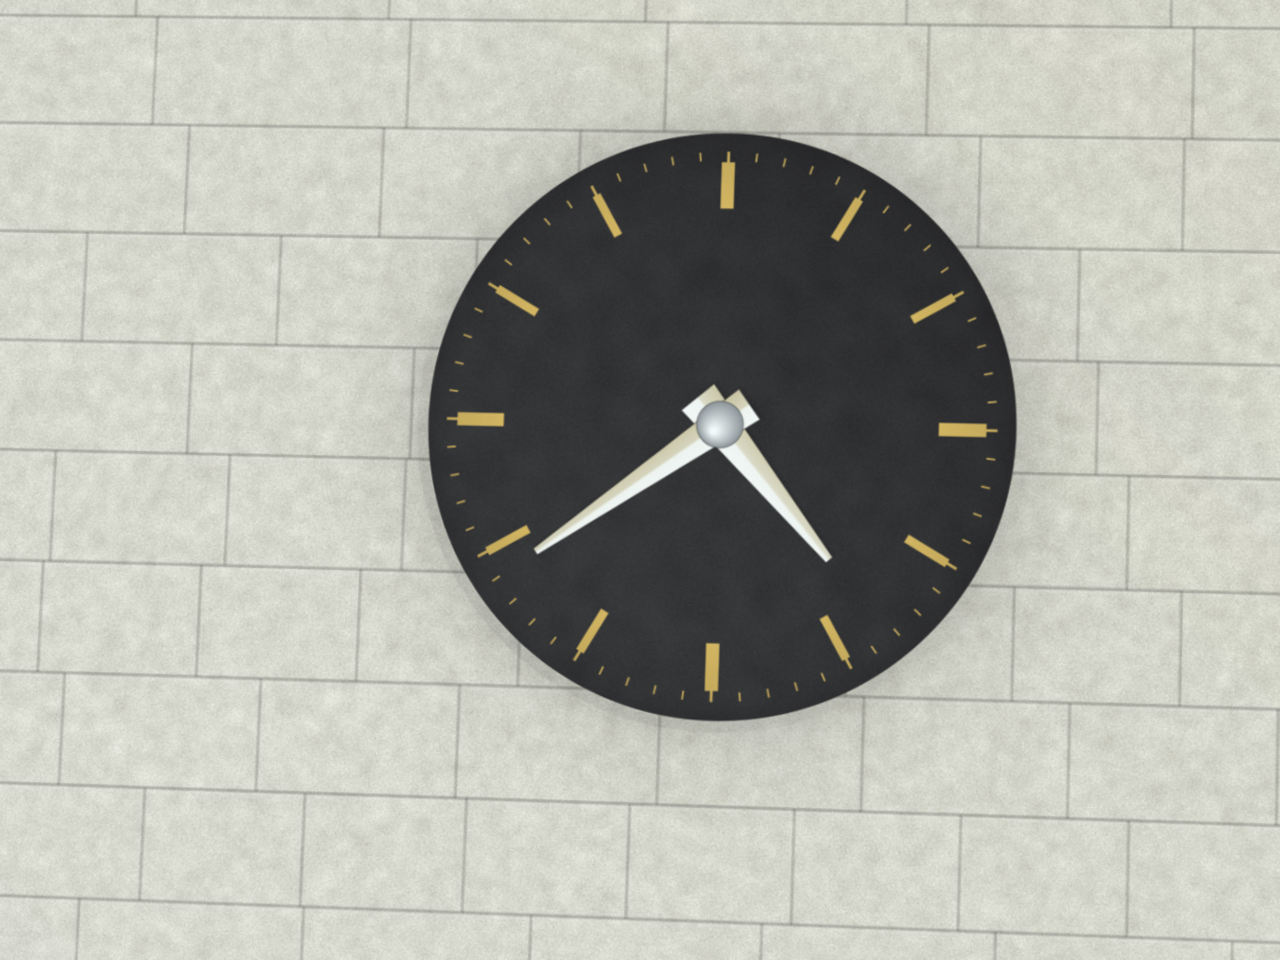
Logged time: 4:39
